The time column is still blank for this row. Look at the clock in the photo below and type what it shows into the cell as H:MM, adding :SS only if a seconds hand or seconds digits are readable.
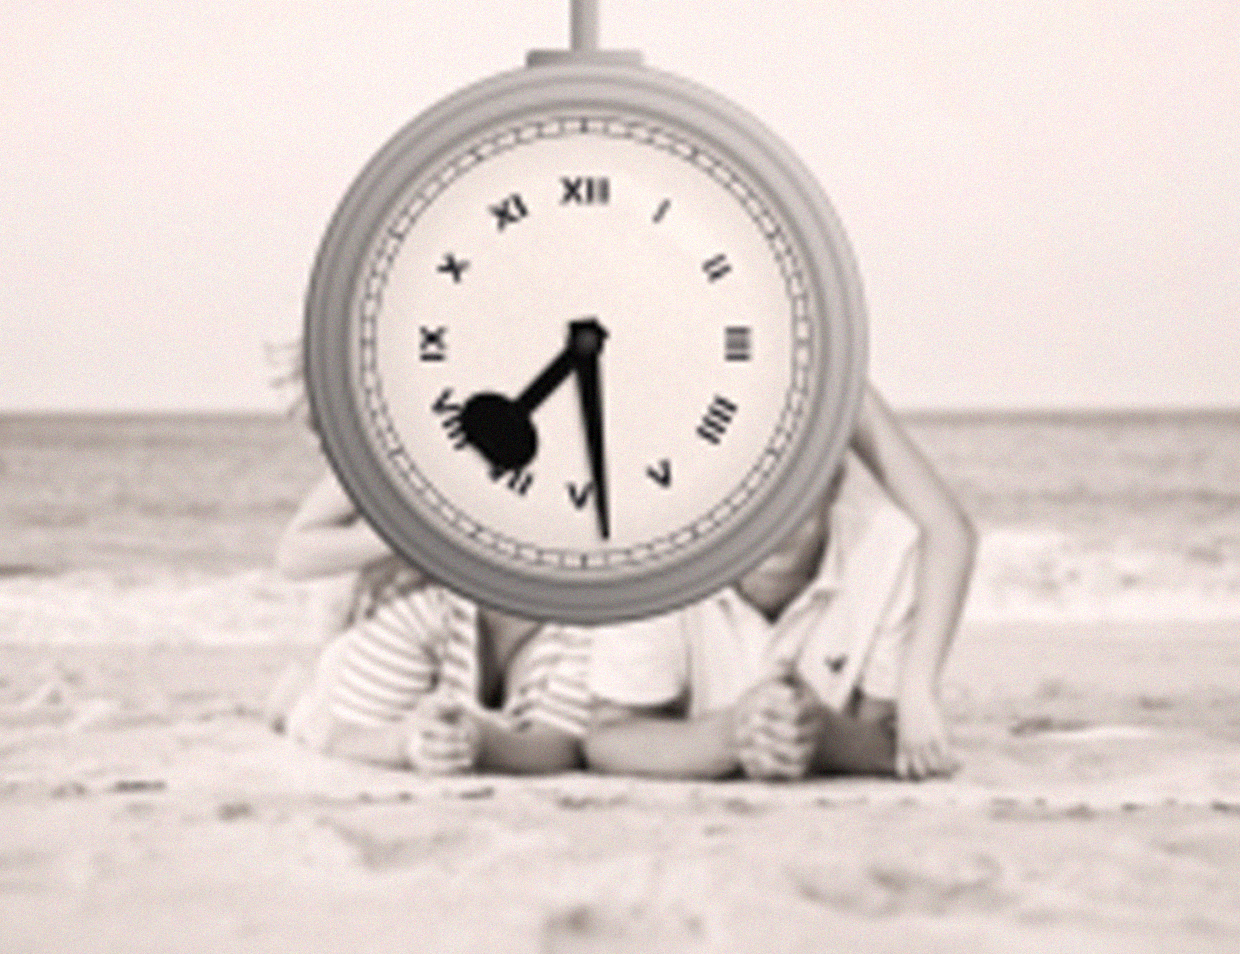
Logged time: 7:29
